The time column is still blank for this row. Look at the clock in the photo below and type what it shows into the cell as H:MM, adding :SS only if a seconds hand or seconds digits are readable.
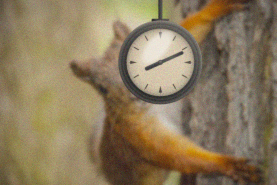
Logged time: 8:11
